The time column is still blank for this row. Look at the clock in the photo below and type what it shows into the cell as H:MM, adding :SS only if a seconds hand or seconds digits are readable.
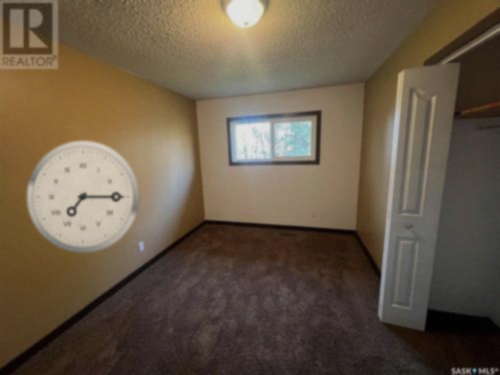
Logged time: 7:15
